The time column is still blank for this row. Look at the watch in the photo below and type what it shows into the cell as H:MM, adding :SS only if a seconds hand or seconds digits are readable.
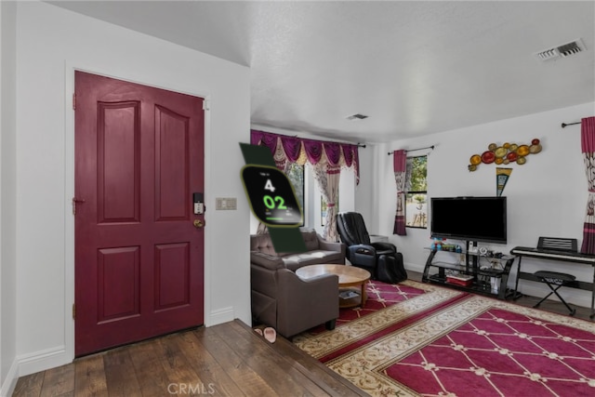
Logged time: 4:02
